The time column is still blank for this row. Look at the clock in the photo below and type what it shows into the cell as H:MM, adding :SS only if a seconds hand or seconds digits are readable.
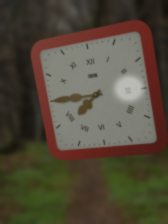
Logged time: 7:45
